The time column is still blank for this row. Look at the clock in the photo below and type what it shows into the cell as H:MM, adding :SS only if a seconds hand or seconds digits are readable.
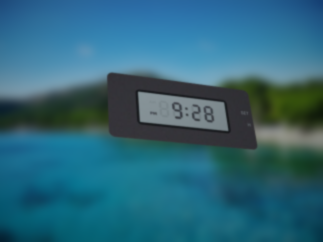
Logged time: 9:28
